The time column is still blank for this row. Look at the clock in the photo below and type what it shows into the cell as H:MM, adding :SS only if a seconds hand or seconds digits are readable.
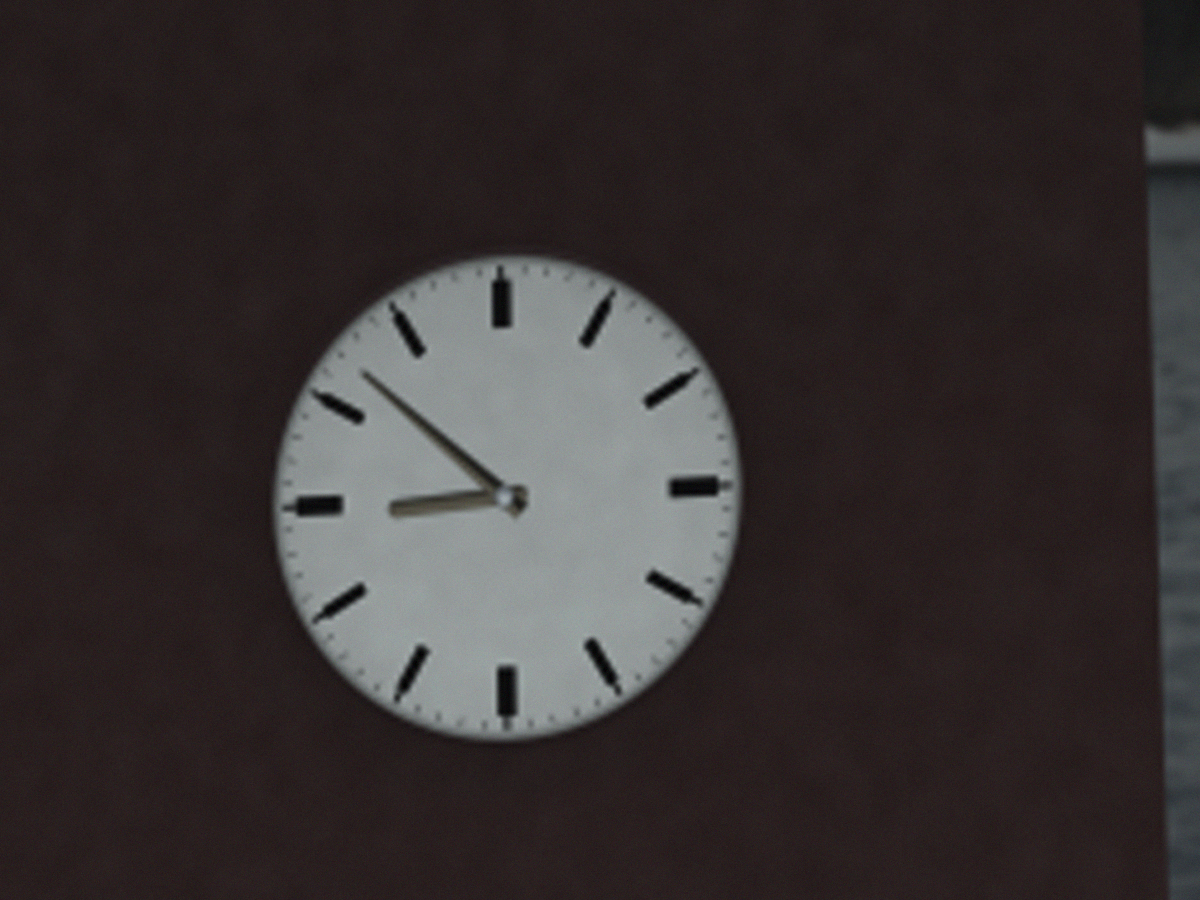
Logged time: 8:52
